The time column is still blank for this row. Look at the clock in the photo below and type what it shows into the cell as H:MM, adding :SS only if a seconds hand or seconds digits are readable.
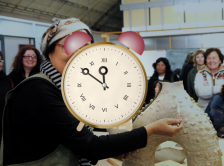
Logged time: 11:51
